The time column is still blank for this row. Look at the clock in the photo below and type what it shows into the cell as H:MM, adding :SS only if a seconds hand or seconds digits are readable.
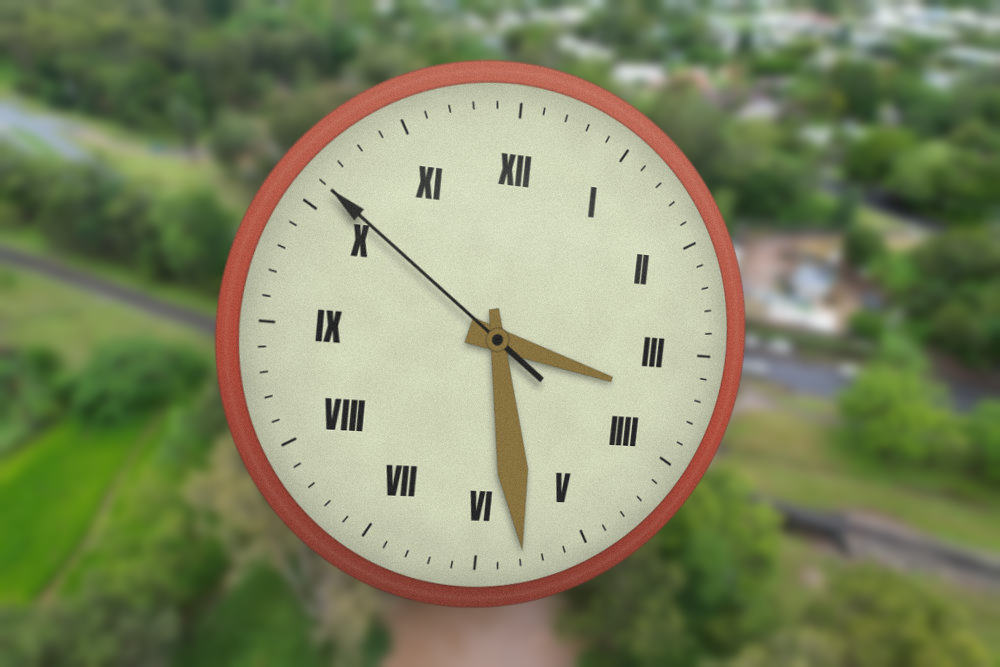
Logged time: 3:27:51
